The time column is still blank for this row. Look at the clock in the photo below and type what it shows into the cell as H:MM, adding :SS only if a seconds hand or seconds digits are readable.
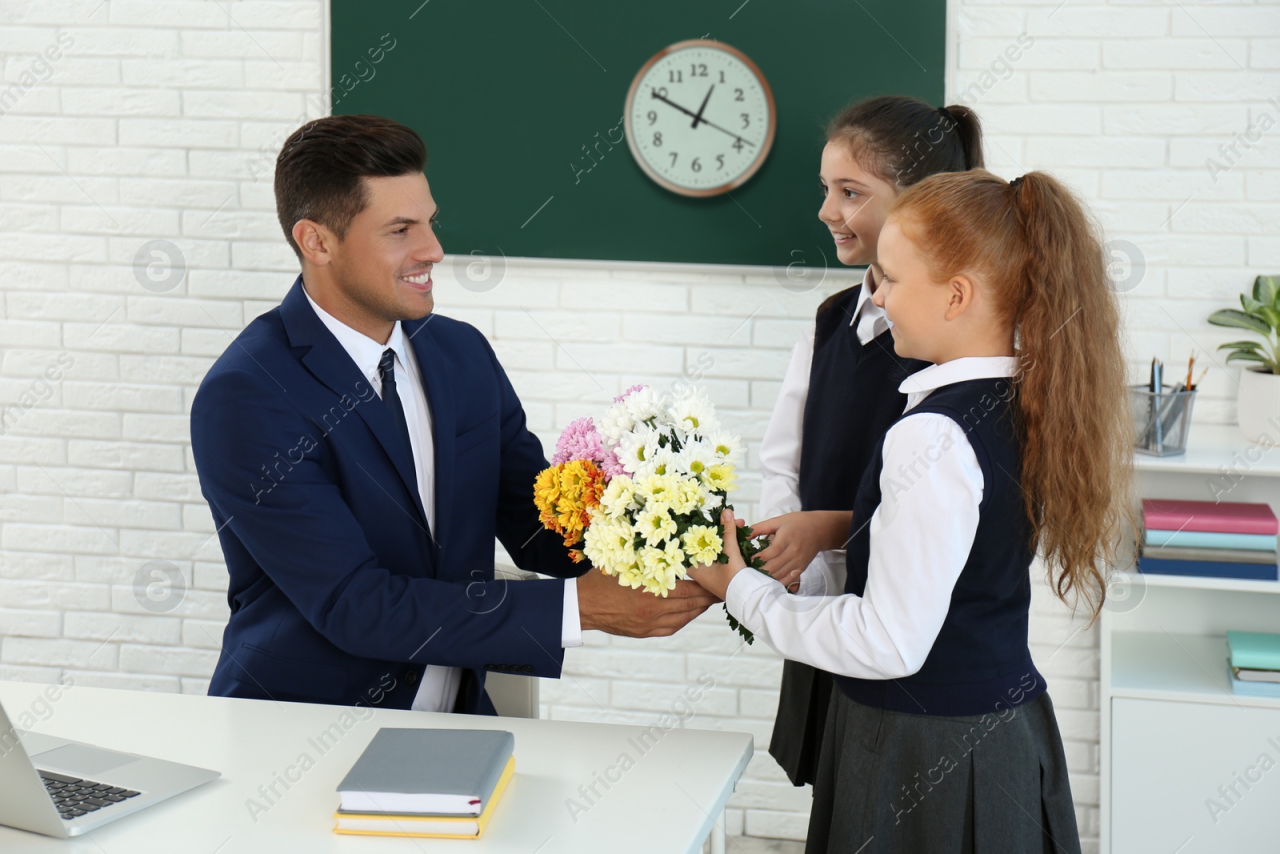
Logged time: 12:49:19
